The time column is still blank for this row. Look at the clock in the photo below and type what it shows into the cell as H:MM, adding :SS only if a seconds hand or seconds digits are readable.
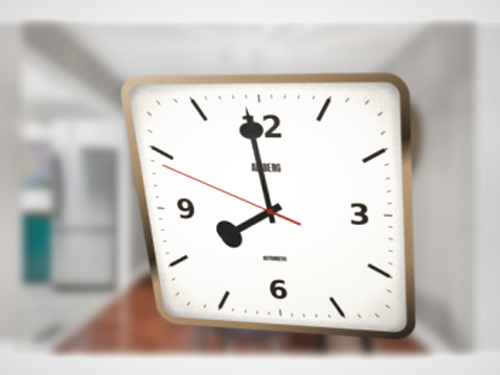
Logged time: 7:58:49
